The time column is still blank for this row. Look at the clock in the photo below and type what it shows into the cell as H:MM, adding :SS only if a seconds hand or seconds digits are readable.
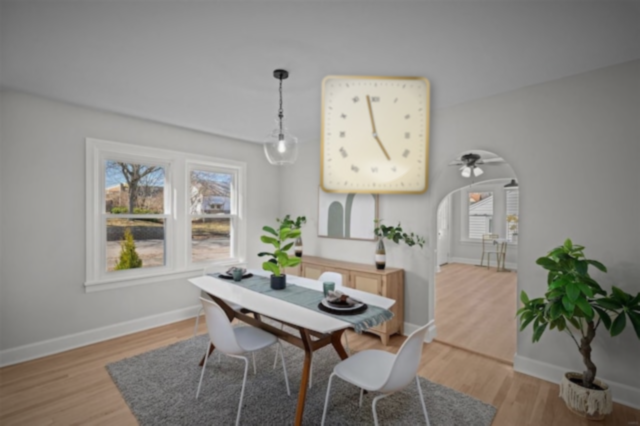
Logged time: 4:58
